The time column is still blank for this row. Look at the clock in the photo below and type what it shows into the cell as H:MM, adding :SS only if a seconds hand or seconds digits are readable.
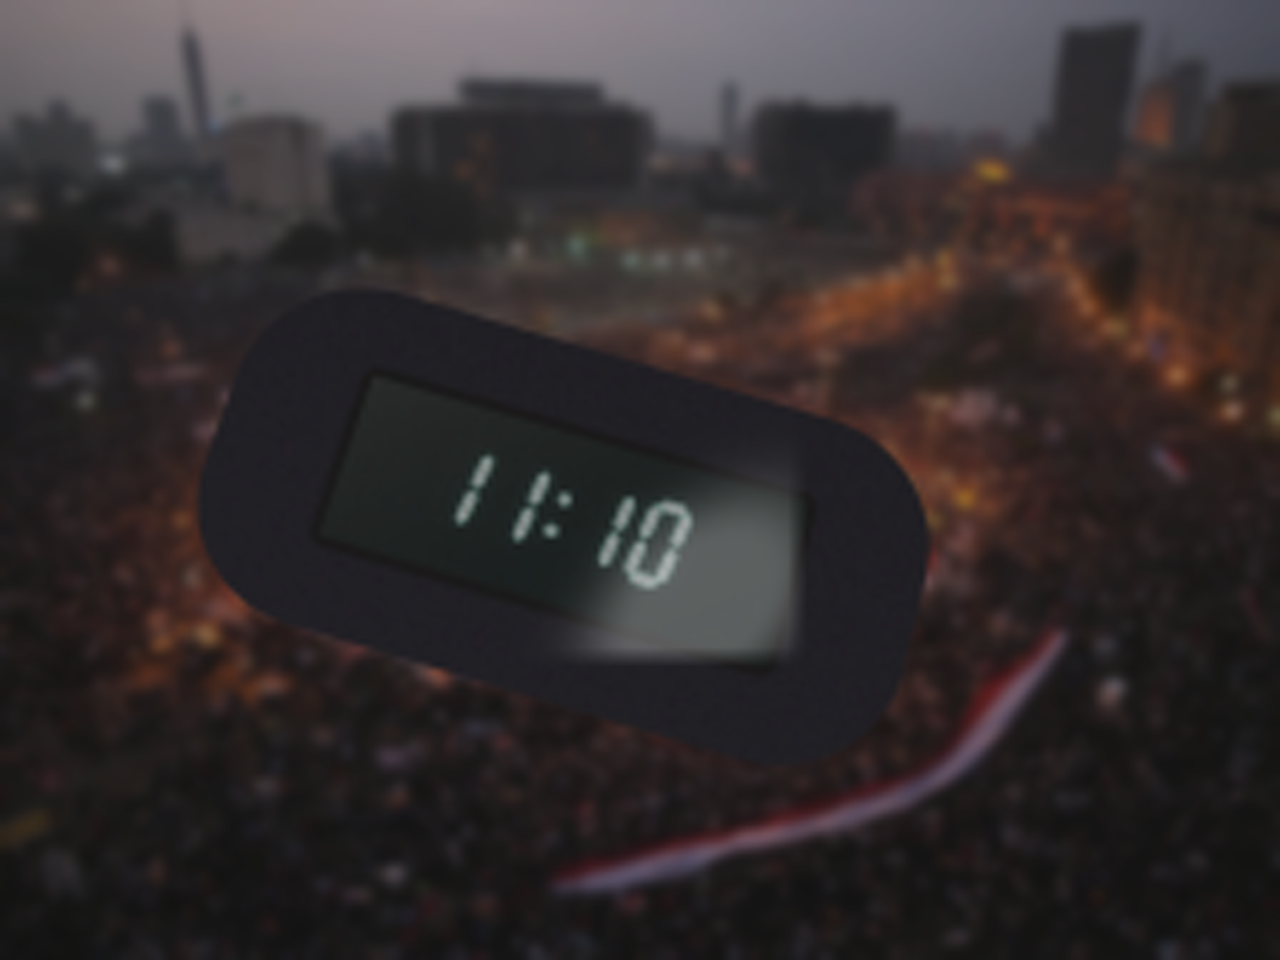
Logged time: 11:10
